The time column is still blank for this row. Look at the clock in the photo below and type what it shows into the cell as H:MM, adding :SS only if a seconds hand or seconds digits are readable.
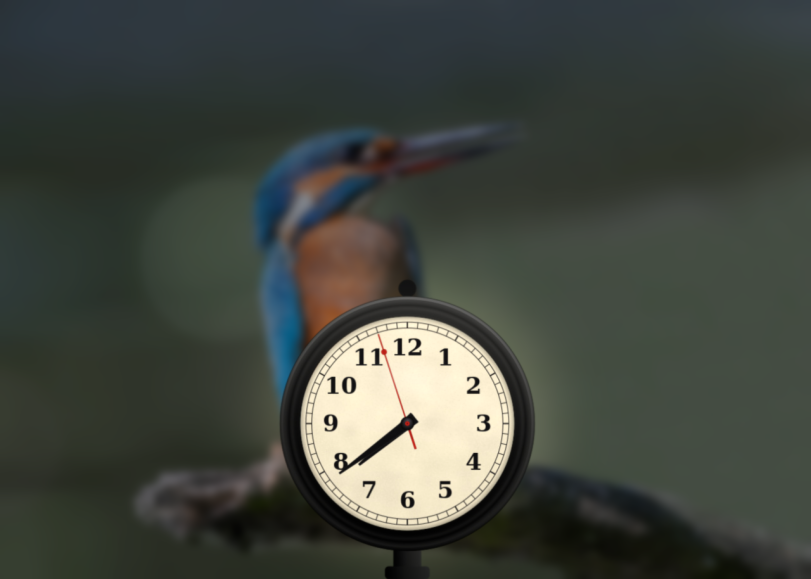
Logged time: 7:38:57
